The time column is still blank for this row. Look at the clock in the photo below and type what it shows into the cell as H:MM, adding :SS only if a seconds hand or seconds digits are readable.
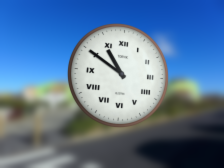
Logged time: 10:50
